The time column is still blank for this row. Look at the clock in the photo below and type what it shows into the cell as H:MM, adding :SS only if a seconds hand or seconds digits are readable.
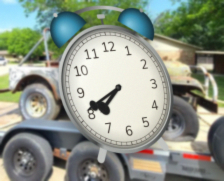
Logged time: 7:41
